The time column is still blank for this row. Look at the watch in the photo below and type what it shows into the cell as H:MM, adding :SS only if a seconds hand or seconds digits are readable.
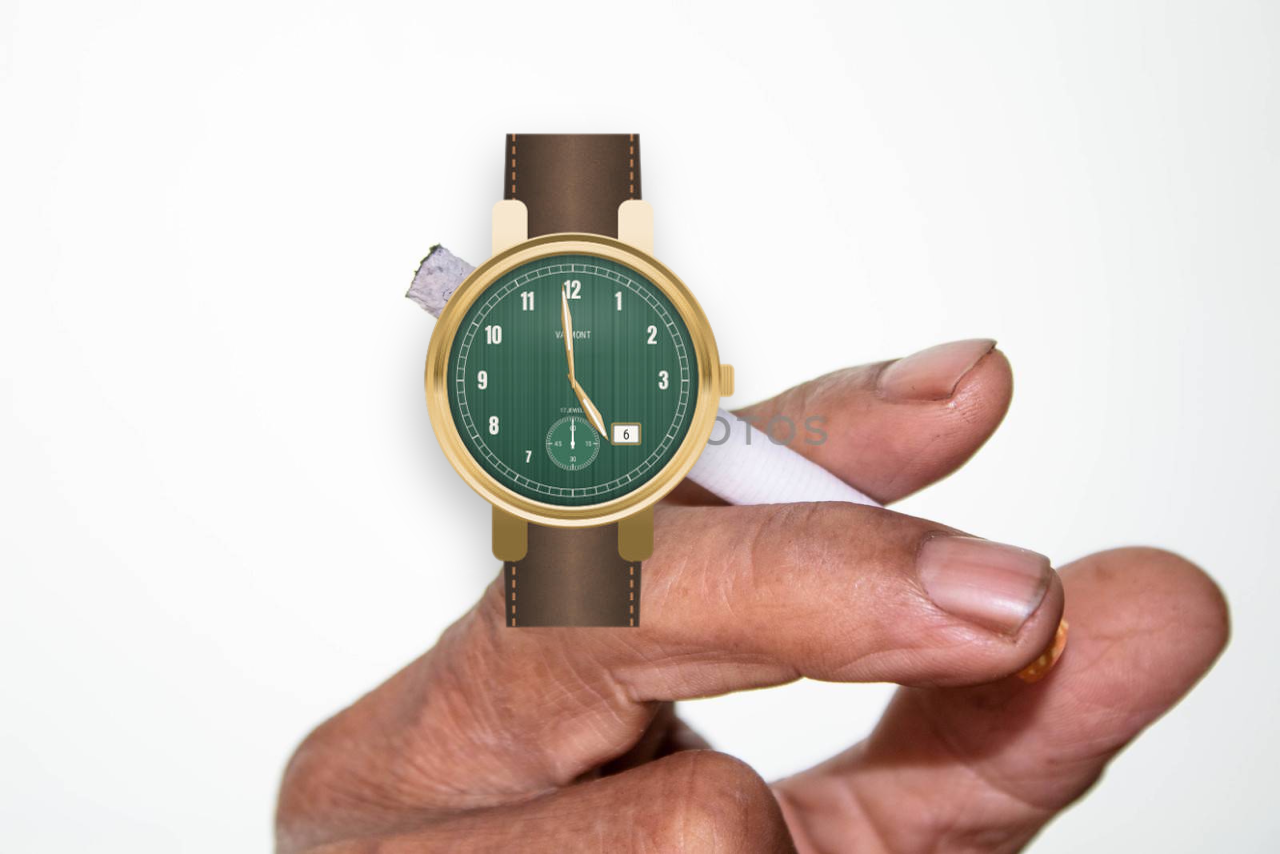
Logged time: 4:59
